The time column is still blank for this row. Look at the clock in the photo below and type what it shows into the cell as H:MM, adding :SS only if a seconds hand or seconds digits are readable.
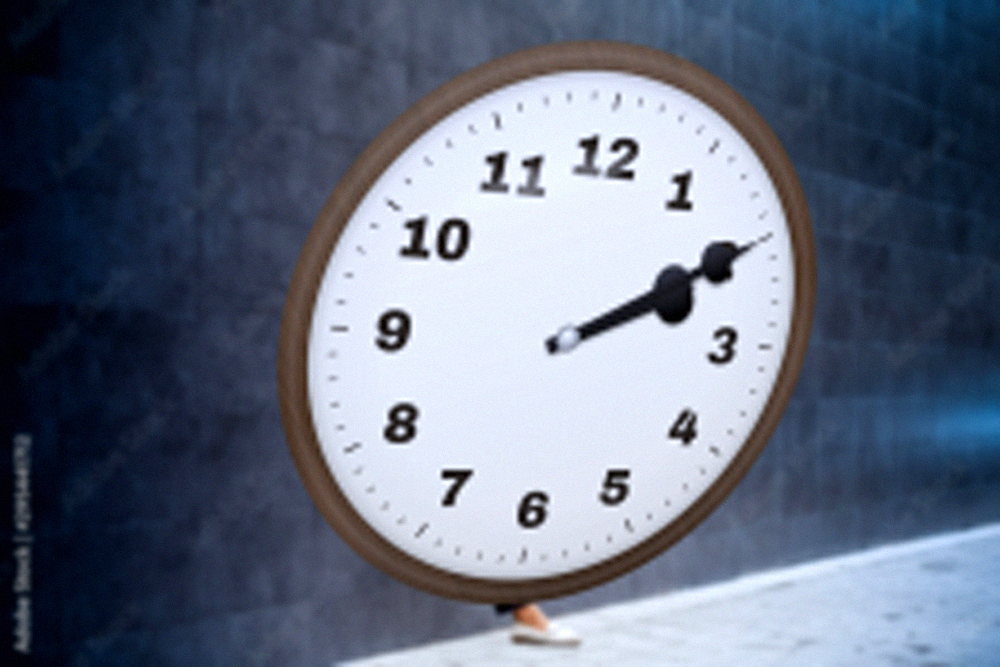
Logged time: 2:10
